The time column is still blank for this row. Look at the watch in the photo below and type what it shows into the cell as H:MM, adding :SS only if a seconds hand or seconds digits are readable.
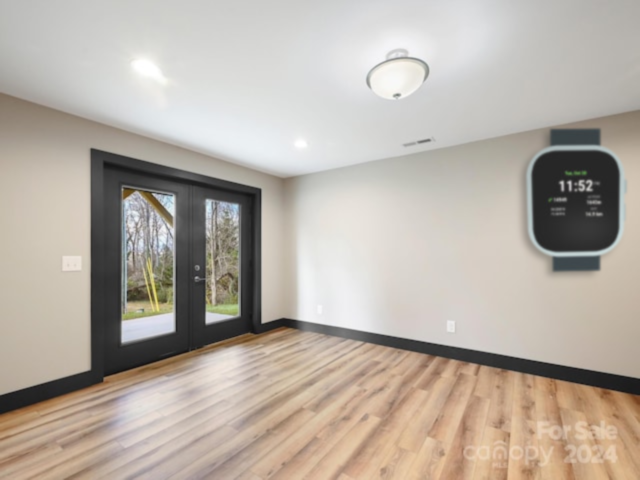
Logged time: 11:52
